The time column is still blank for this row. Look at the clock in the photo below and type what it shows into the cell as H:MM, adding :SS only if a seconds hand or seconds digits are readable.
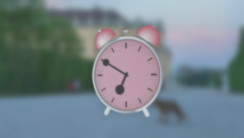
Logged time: 6:50
